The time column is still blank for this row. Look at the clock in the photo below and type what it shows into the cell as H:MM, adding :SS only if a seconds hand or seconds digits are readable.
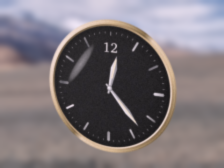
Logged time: 12:23
